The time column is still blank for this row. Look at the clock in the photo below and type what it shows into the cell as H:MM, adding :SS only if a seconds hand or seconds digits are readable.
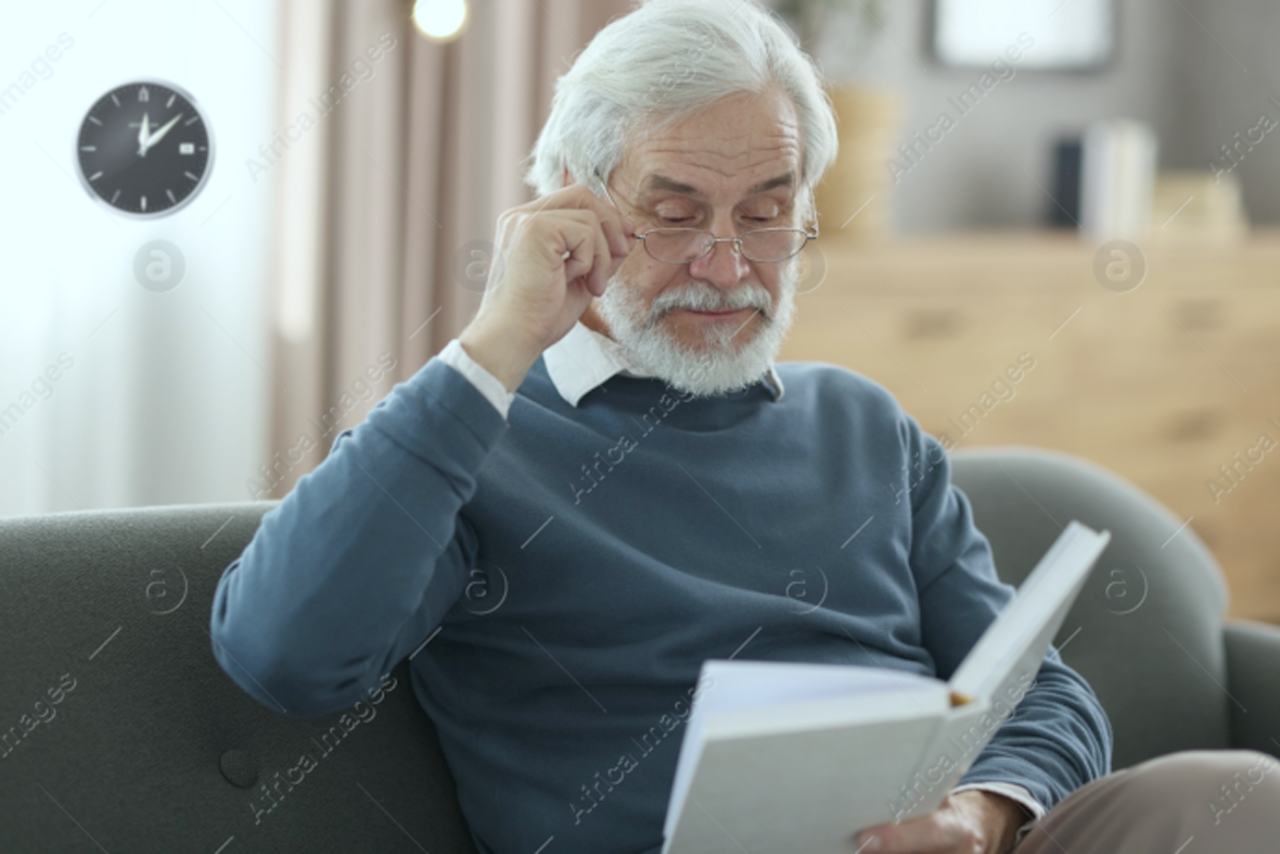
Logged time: 12:08
